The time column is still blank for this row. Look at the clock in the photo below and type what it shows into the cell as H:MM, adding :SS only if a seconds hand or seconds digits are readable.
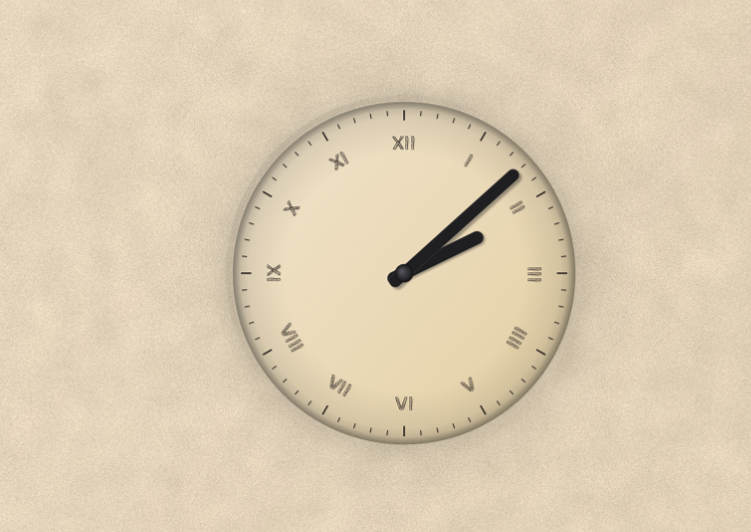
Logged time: 2:08
